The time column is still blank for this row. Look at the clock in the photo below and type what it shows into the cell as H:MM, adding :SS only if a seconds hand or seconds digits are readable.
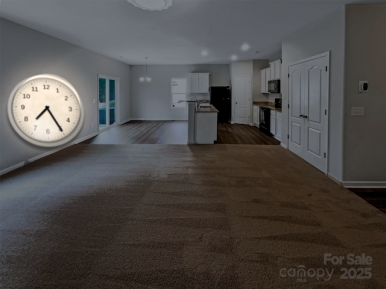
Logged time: 7:25
